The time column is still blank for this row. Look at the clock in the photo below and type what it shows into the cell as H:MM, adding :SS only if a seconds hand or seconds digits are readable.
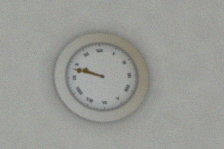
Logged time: 9:48
